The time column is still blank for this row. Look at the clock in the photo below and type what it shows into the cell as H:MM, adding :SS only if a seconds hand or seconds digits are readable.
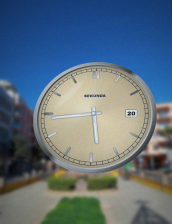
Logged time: 5:44
